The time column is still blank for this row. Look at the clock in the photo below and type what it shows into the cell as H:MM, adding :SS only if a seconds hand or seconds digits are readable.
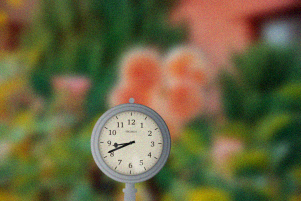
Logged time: 8:41
